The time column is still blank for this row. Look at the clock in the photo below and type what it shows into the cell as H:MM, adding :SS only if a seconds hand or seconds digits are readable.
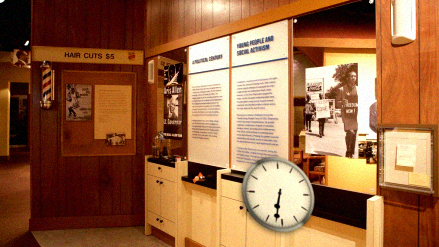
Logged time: 6:32
